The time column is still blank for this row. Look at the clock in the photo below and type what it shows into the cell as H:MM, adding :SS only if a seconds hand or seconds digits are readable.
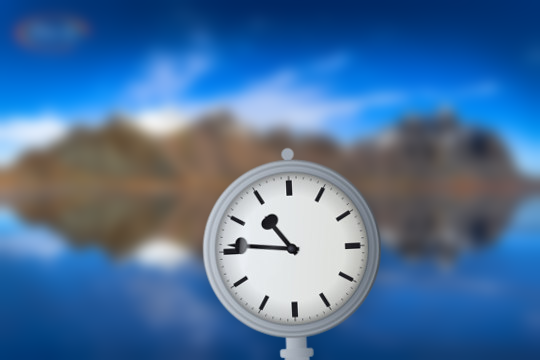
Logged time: 10:46
